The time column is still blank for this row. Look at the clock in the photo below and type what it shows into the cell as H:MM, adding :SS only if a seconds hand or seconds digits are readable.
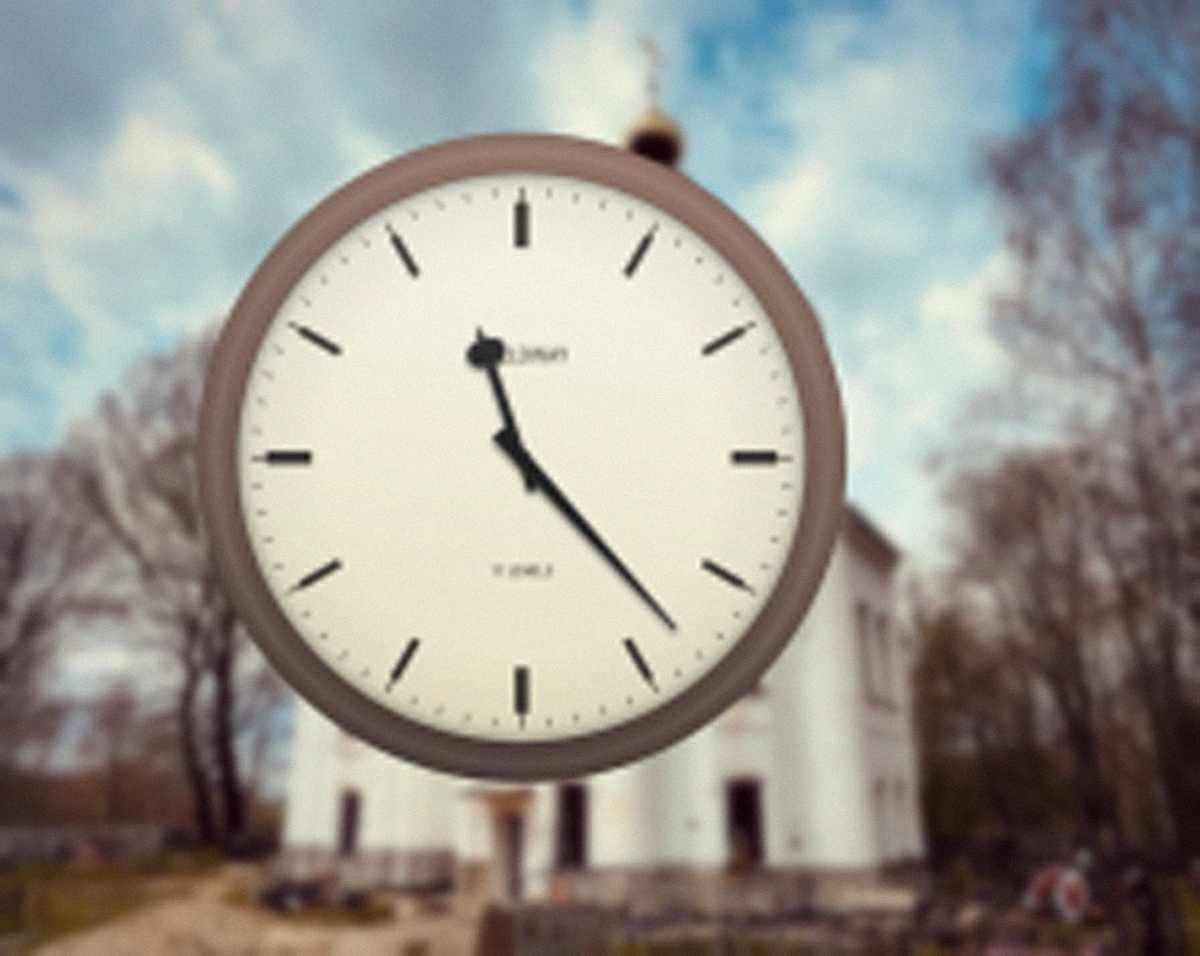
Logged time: 11:23
